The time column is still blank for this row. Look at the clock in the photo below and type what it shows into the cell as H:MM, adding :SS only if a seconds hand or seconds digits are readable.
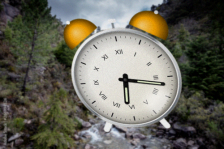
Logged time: 6:17
